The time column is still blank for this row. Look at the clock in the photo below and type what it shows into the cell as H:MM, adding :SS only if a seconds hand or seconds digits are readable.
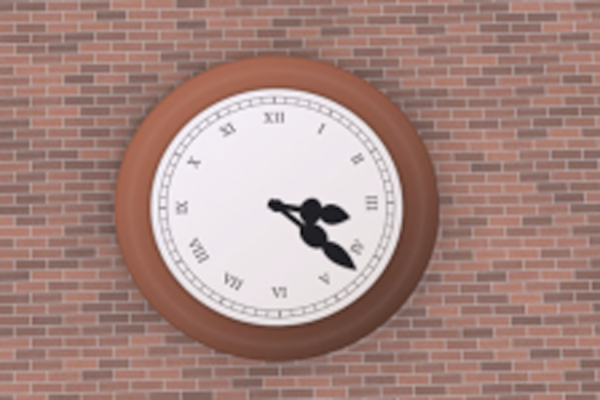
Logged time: 3:22
